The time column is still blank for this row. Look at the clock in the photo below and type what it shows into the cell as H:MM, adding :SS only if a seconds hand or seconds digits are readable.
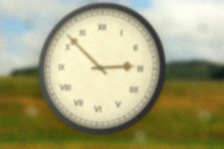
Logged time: 2:52
